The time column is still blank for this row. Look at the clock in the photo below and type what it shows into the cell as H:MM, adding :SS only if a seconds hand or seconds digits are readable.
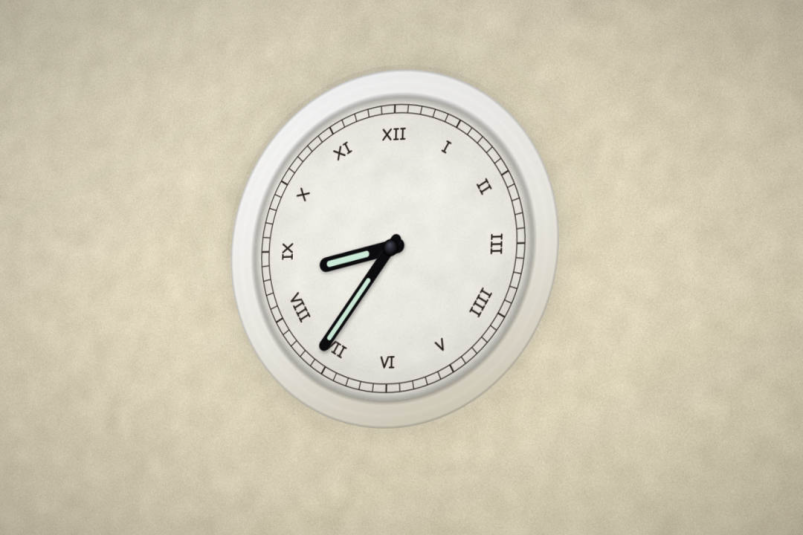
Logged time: 8:36
